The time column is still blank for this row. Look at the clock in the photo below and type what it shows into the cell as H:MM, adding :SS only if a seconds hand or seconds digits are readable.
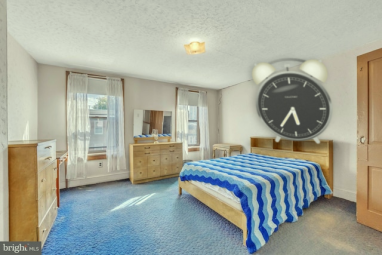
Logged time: 5:36
